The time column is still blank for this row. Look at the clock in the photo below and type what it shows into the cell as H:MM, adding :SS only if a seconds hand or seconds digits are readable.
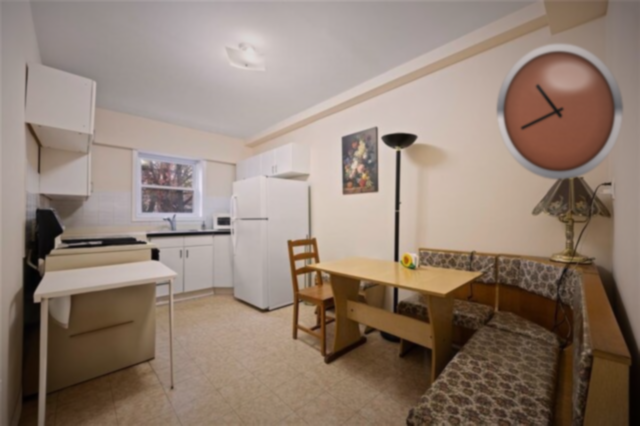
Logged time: 10:41
